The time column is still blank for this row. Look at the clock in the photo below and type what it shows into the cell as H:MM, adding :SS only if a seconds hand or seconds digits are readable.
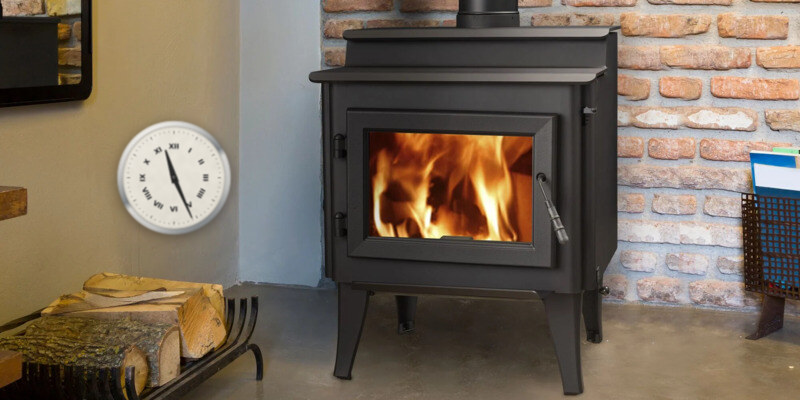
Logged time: 11:26
